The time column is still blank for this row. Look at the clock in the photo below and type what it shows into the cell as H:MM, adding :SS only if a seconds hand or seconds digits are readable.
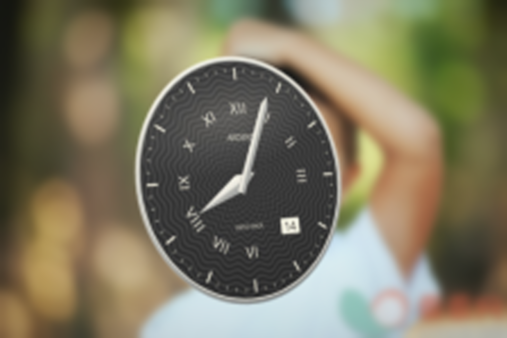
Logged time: 8:04
